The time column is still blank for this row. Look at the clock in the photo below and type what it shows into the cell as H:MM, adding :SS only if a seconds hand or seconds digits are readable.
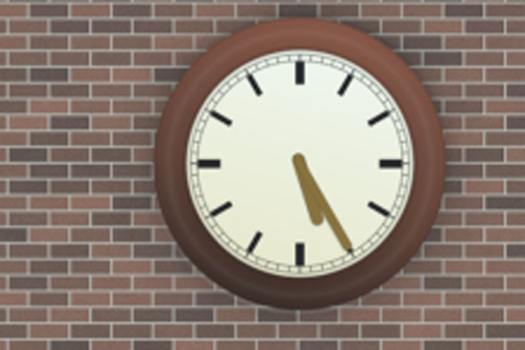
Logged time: 5:25
